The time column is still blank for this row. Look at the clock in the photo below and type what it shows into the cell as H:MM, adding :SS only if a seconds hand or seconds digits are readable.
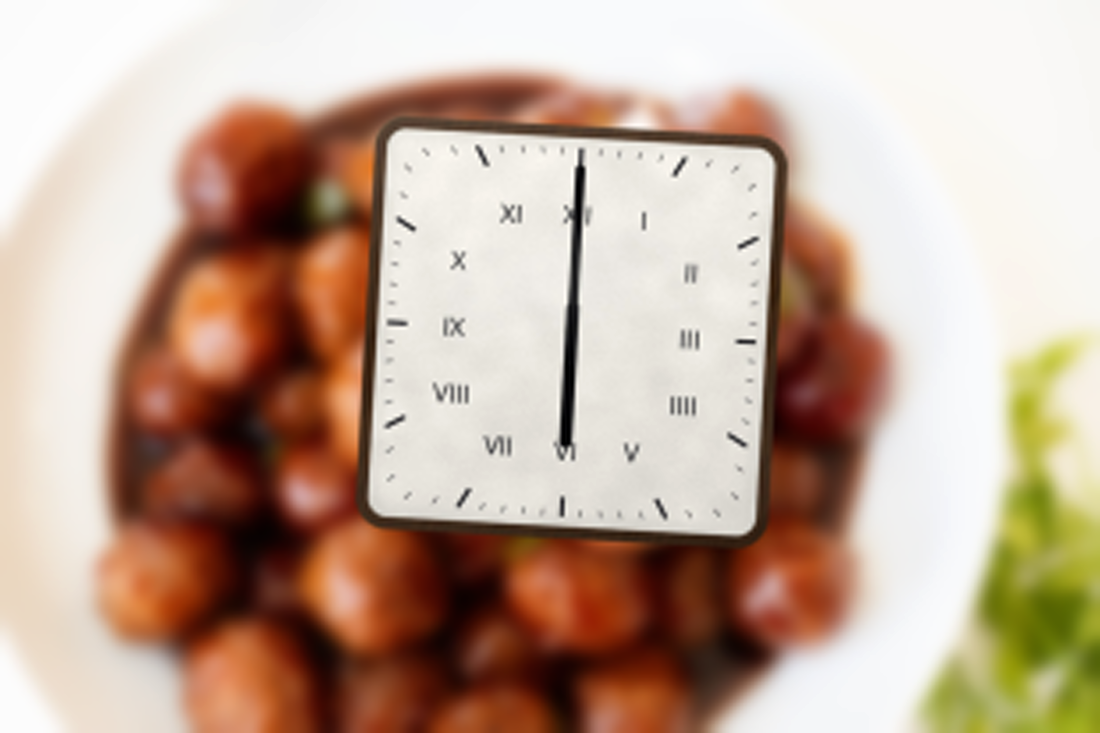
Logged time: 6:00
